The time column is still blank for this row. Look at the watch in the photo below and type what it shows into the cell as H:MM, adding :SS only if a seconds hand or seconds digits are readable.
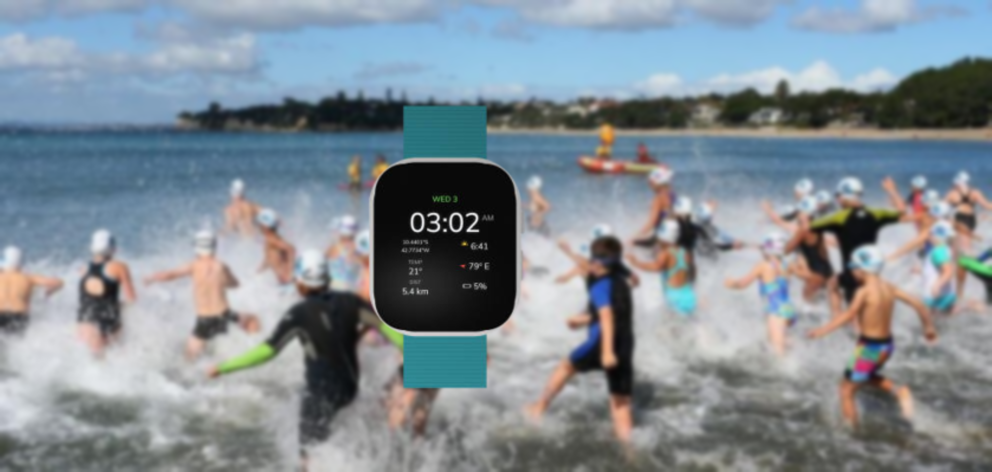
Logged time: 3:02
